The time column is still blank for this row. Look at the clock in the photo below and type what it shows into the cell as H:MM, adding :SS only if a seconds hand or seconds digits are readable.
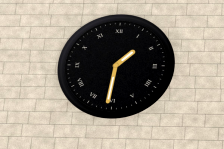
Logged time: 1:31
